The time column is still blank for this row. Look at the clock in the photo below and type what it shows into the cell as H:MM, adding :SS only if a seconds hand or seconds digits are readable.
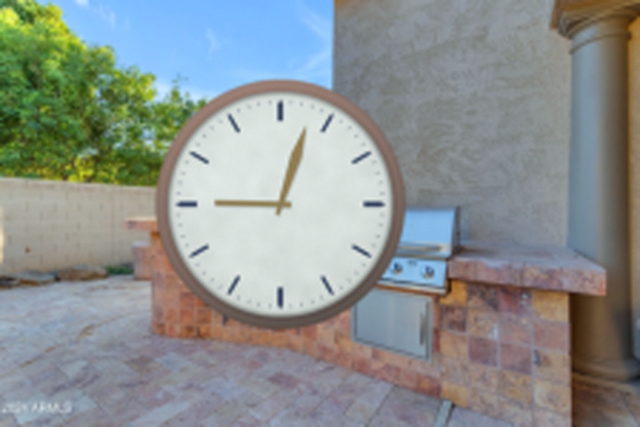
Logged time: 9:03
